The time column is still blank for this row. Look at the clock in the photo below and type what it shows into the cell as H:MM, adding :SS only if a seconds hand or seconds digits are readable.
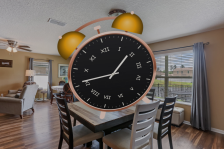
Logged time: 1:46
